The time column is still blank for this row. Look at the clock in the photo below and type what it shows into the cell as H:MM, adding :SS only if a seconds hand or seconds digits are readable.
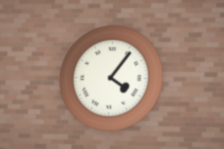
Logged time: 4:06
